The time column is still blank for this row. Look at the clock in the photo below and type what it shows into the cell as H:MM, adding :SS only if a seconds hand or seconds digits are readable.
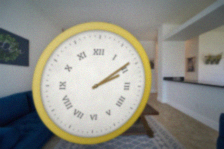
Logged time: 2:09
